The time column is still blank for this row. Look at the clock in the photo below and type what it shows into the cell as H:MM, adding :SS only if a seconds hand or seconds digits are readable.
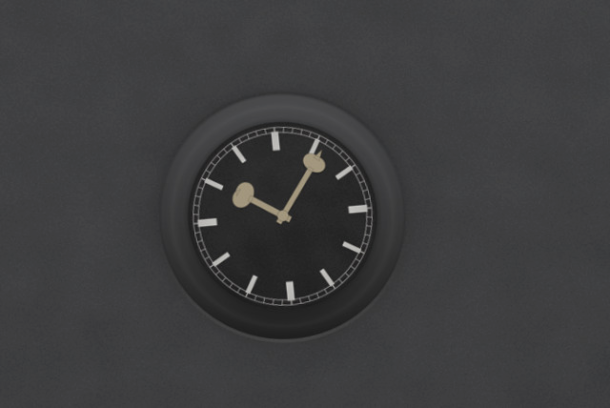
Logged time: 10:06
